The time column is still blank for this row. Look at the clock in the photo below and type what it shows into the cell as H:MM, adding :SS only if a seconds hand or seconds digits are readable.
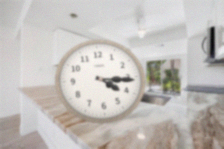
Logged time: 4:16
